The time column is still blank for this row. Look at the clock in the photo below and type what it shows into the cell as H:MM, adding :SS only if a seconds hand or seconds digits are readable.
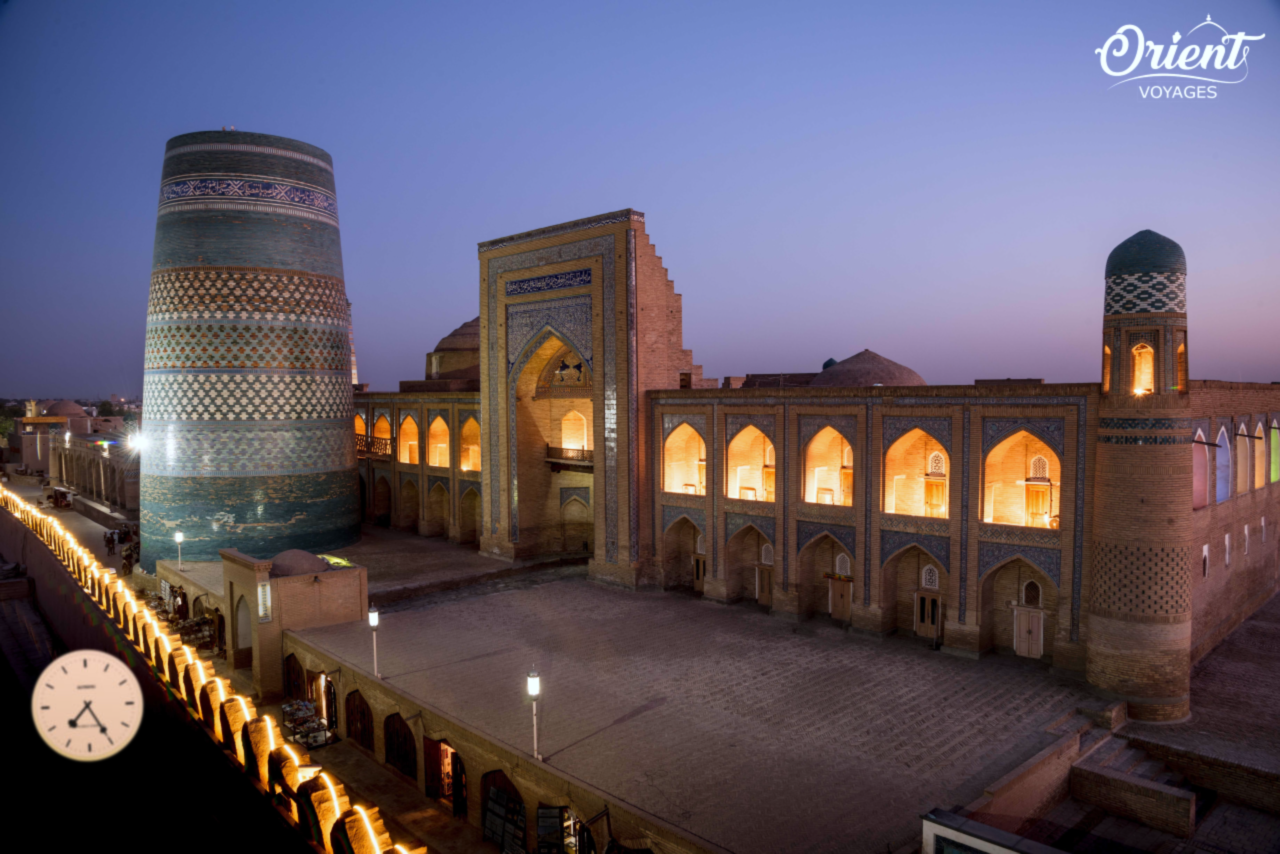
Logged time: 7:25
